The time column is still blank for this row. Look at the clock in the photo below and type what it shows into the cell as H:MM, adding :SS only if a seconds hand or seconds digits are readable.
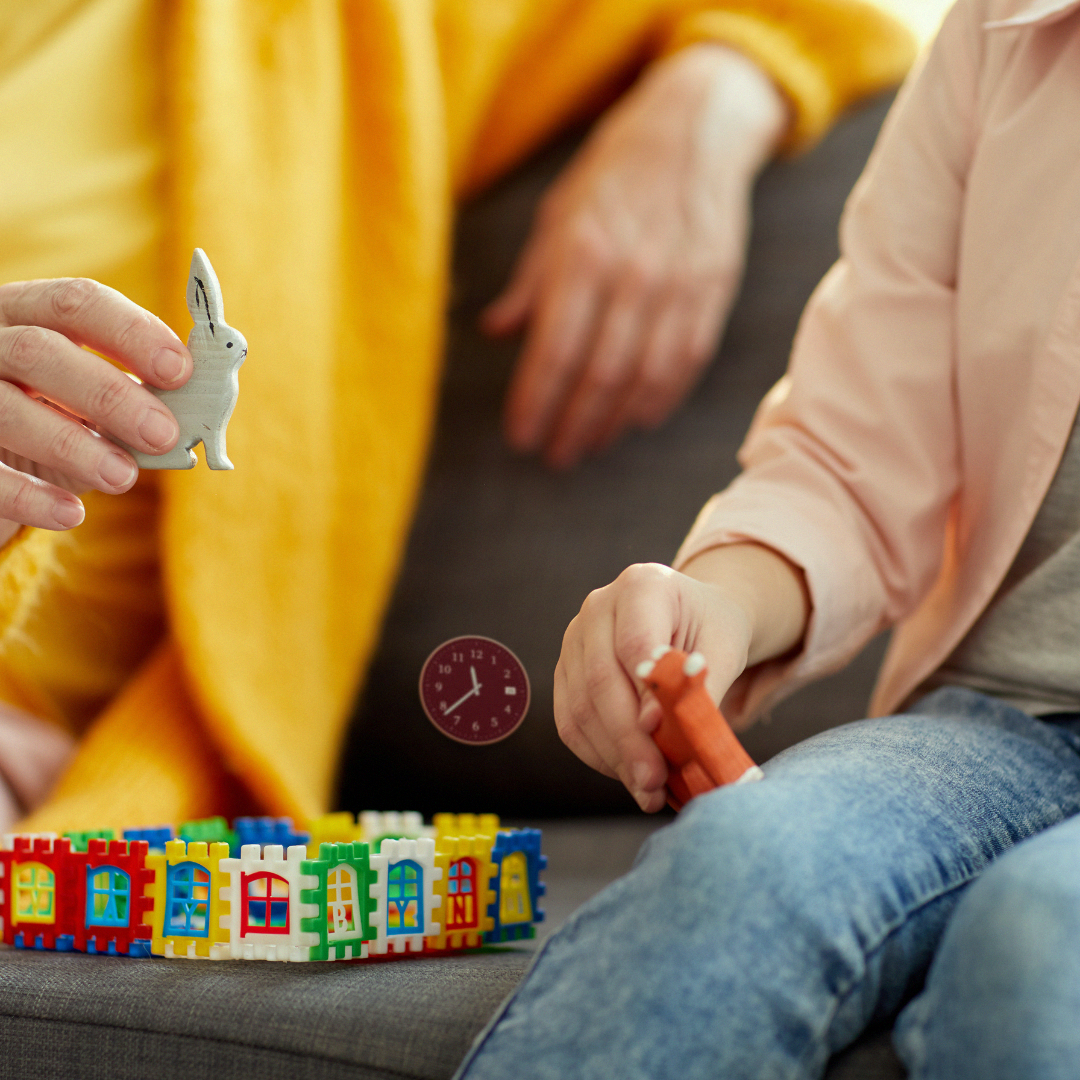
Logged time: 11:38
